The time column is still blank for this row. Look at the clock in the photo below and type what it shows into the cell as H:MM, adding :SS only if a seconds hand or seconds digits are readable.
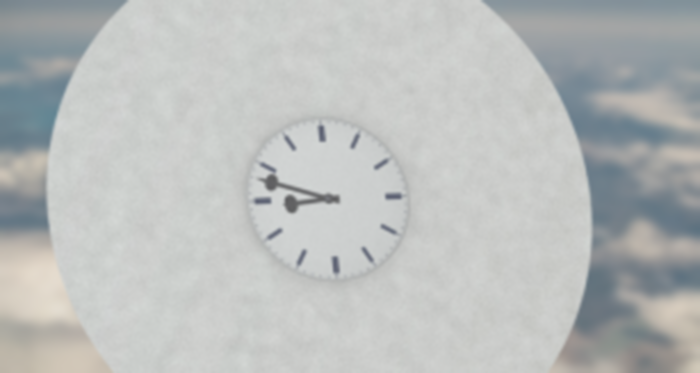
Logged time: 8:48
